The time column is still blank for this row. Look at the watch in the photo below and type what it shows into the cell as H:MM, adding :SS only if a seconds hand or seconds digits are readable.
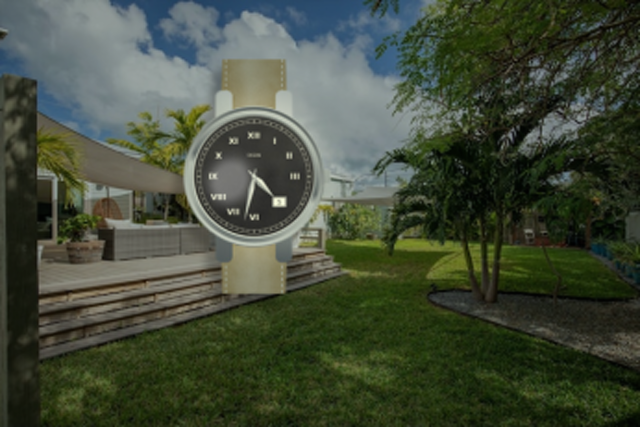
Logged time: 4:32
